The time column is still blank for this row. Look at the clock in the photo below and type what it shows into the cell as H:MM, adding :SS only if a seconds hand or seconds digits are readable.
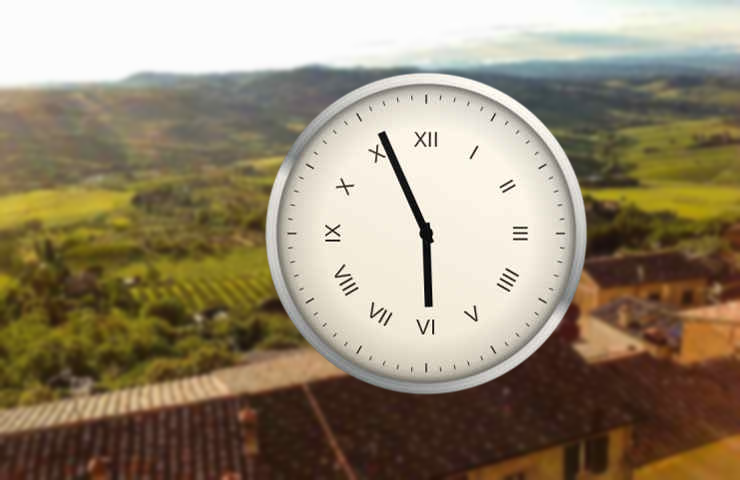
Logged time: 5:56
